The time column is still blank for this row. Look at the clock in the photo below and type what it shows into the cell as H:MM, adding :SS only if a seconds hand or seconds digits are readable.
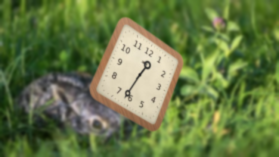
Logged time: 12:32
